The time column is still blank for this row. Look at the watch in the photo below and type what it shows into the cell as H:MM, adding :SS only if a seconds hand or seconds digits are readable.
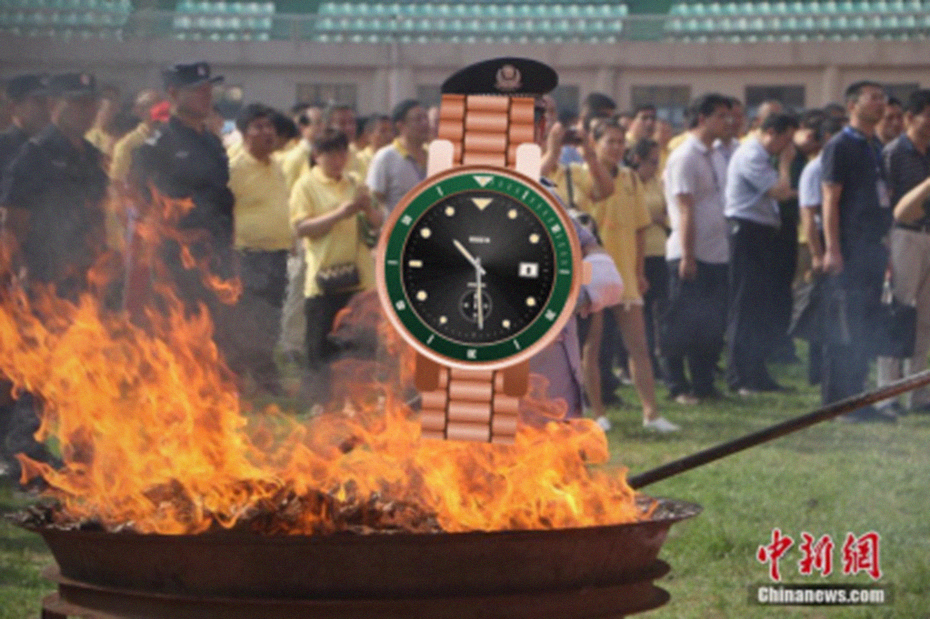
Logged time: 10:29
